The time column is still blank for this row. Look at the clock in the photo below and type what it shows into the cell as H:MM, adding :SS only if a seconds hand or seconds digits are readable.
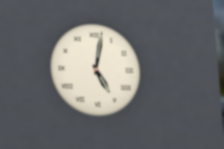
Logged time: 5:02
